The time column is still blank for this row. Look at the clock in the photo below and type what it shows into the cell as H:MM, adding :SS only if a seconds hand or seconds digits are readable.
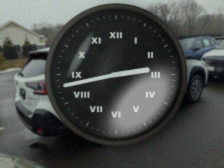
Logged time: 2:43
